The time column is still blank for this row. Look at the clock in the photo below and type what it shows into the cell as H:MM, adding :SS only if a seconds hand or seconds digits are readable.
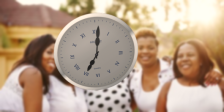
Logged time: 7:01
